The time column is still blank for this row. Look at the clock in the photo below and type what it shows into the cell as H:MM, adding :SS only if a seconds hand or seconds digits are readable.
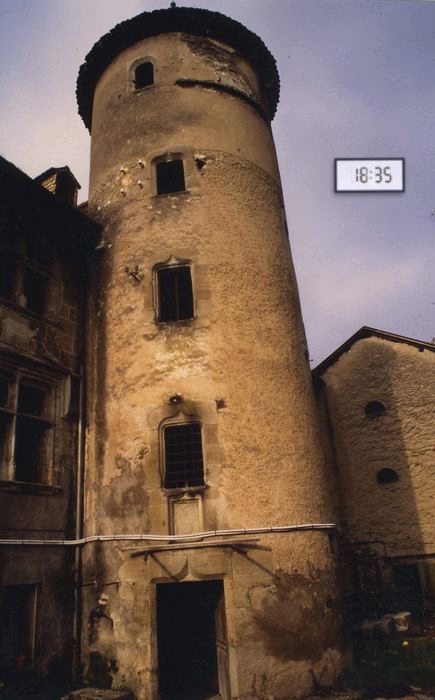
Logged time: 18:35
